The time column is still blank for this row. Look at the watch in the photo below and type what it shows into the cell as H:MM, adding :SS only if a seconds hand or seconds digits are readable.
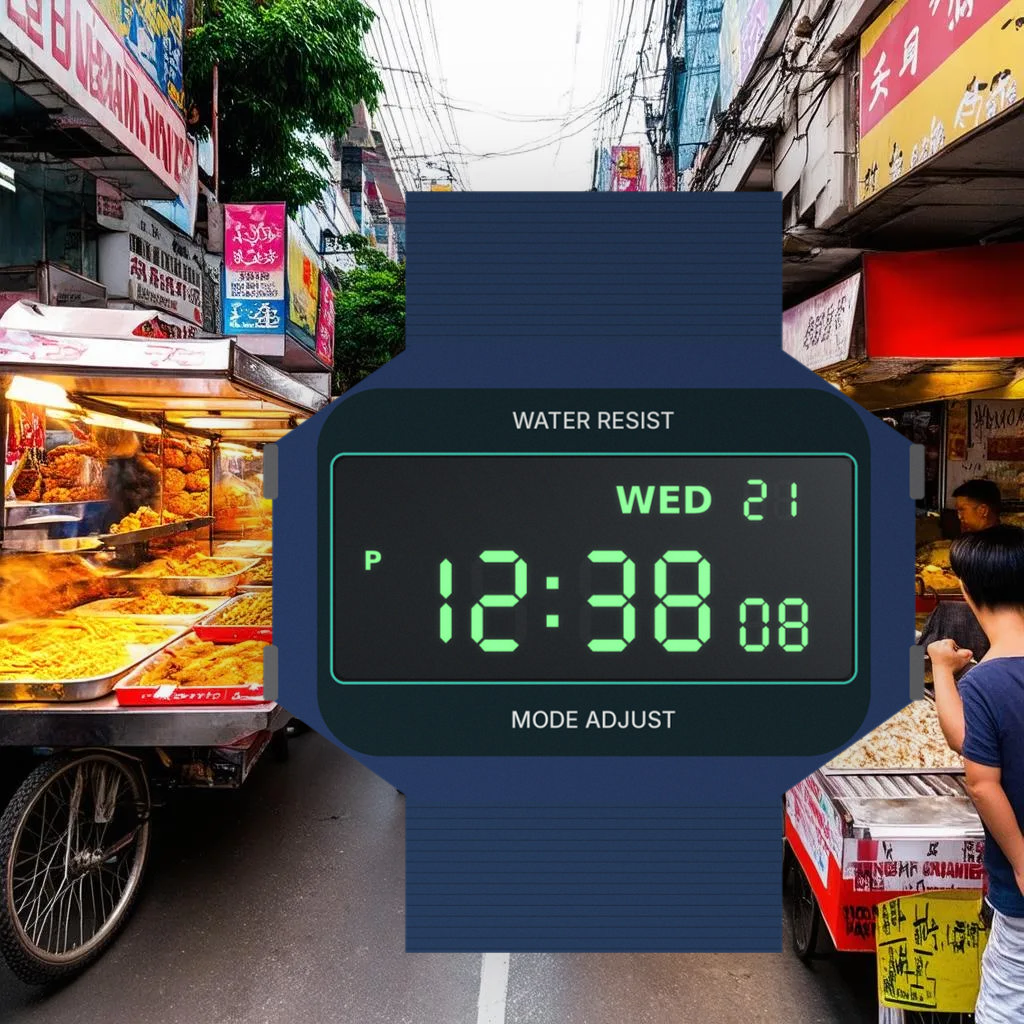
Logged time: 12:38:08
